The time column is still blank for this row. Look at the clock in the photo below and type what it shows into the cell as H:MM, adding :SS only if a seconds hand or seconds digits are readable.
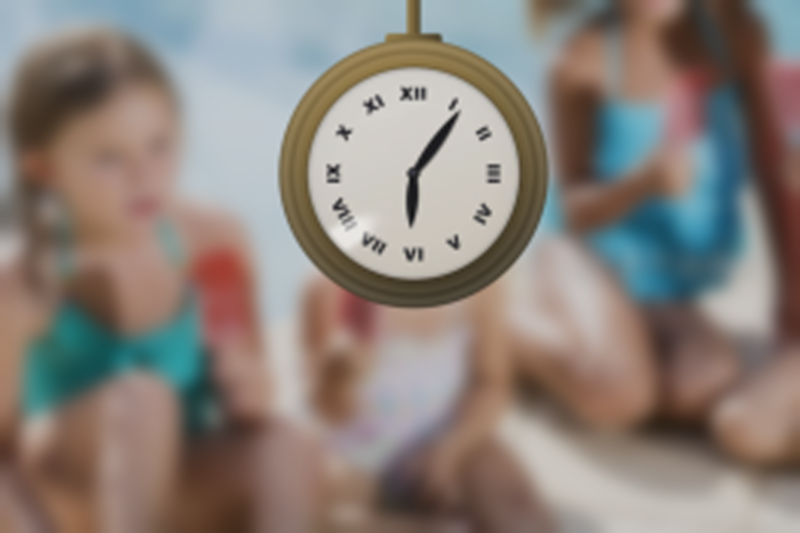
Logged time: 6:06
